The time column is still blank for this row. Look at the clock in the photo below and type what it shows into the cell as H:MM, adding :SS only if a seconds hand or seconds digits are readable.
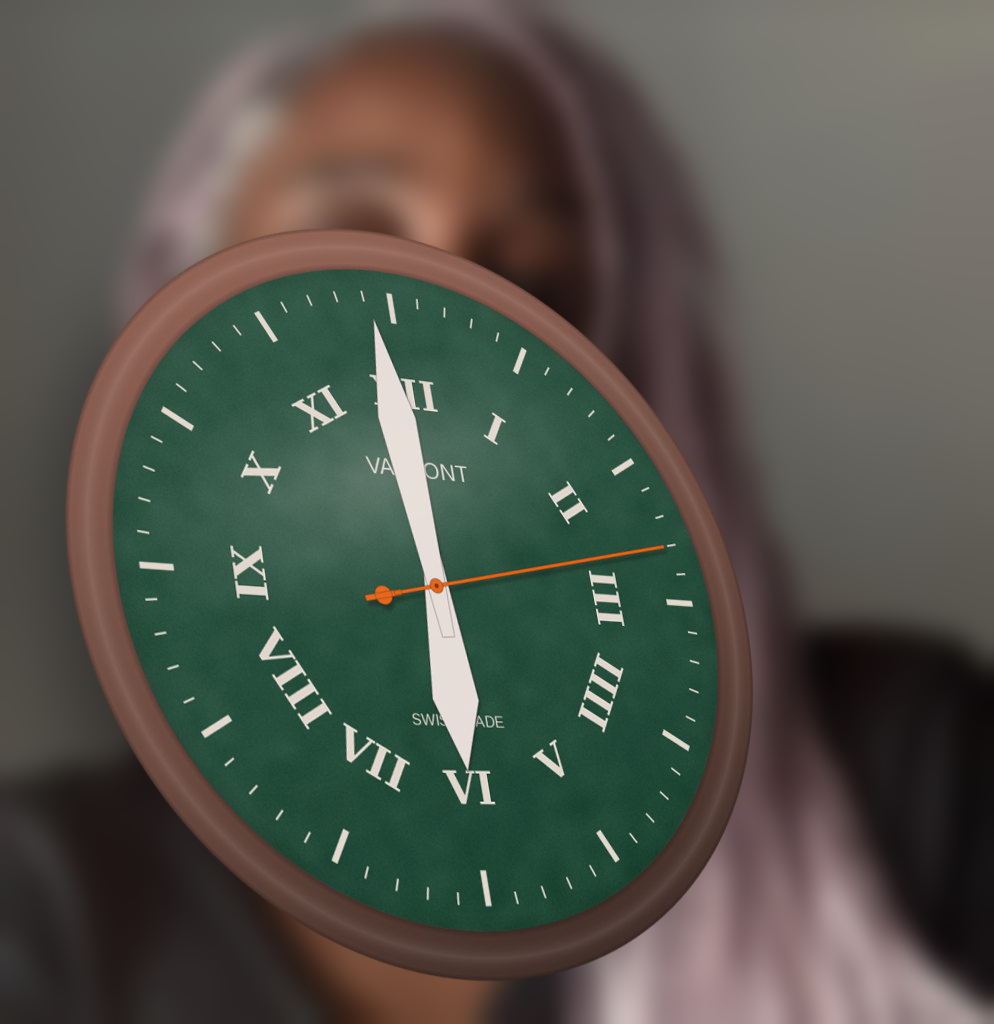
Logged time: 5:59:13
